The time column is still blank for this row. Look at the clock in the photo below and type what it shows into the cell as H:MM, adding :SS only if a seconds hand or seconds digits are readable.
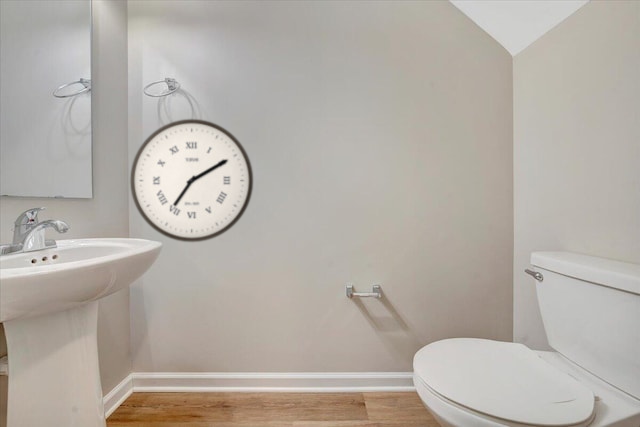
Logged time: 7:10
